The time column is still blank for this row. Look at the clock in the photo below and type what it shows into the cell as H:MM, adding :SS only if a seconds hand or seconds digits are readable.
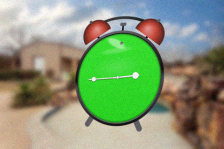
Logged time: 2:44
